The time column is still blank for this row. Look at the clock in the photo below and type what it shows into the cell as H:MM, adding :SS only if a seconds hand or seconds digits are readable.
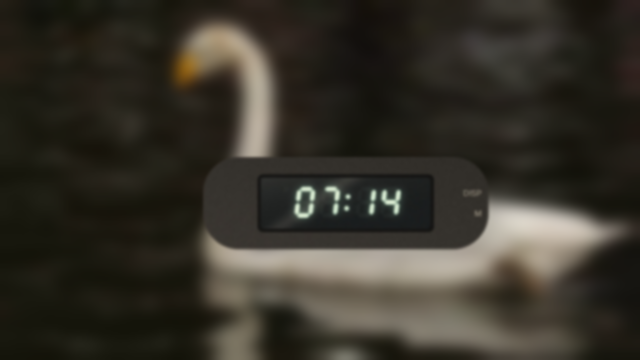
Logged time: 7:14
